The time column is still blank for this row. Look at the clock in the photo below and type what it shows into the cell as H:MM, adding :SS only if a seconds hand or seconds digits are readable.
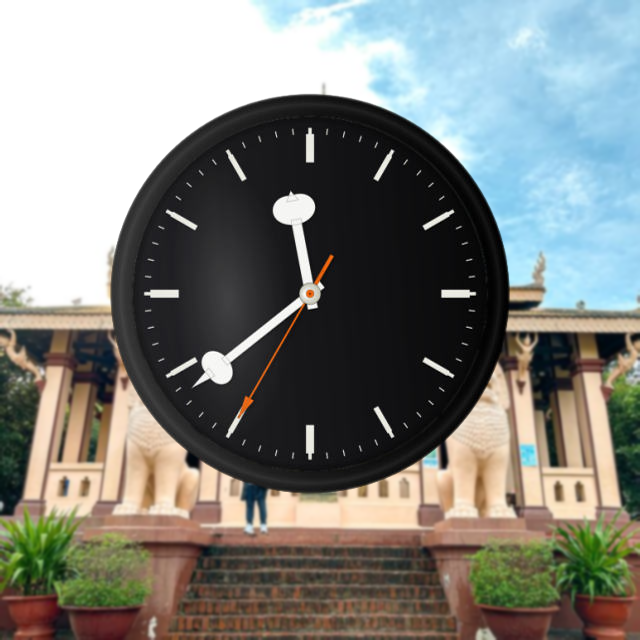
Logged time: 11:38:35
